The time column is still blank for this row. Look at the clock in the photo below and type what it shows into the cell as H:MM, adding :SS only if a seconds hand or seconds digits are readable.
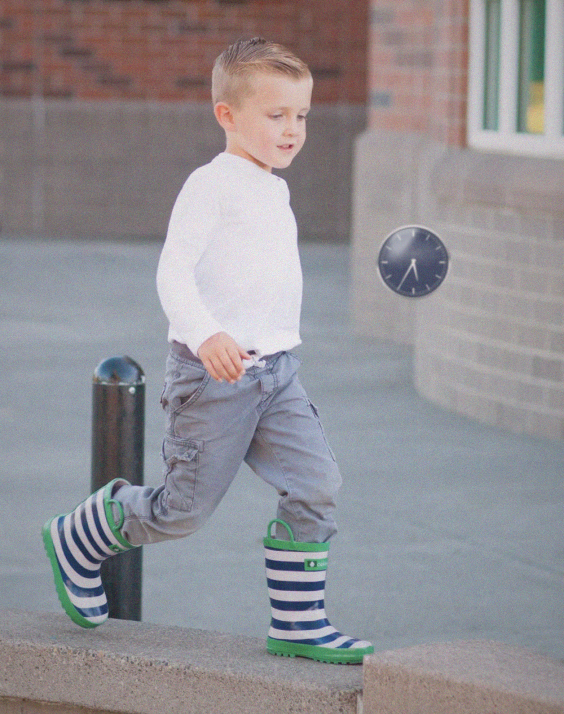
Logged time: 5:35
